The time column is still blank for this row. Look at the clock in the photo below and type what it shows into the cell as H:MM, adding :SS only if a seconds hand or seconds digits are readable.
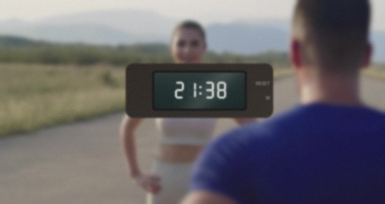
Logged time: 21:38
